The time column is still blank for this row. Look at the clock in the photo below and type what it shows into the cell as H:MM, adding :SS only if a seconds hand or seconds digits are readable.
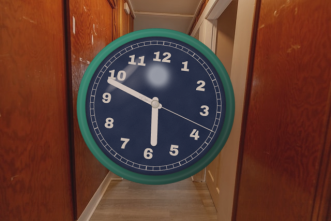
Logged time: 5:48:18
